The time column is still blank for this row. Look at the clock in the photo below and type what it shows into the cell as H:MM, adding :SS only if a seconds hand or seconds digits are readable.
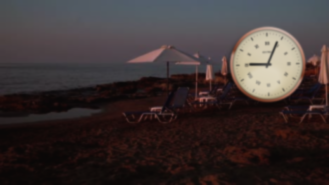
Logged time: 9:04
